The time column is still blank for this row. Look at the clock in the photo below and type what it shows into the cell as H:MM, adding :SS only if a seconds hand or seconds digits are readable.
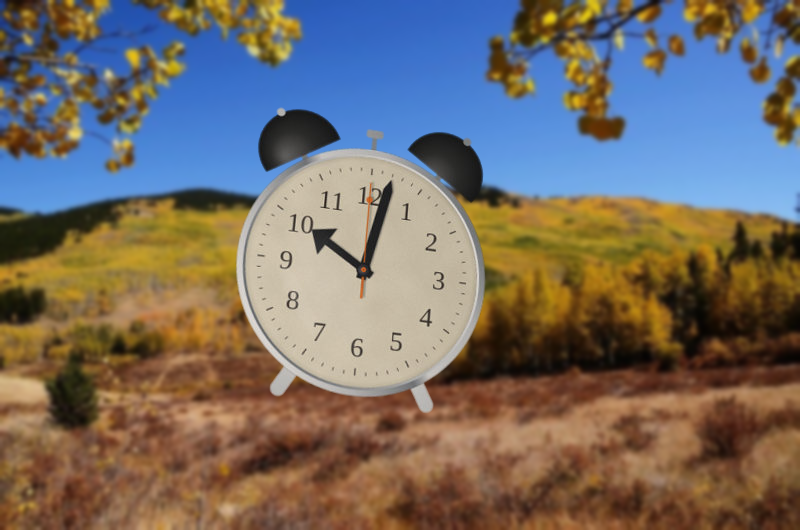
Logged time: 10:02:00
